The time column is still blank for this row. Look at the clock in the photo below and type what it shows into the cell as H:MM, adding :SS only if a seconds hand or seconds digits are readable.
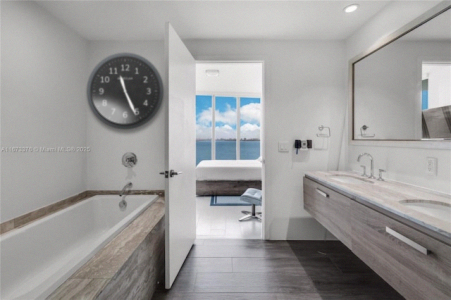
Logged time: 11:26
